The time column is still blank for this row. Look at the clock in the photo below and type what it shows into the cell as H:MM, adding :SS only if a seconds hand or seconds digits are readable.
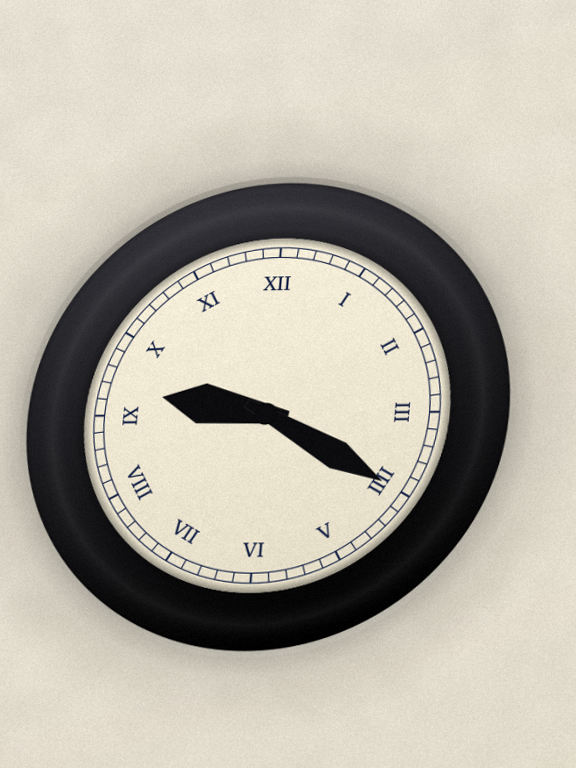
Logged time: 9:20
